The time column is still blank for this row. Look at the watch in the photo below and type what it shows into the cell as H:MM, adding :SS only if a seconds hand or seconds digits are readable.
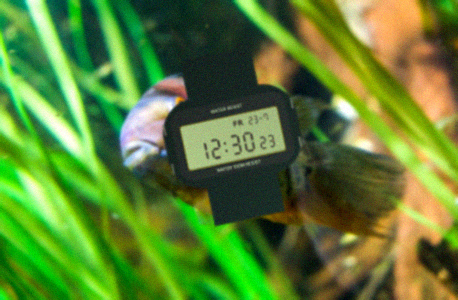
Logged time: 12:30:23
